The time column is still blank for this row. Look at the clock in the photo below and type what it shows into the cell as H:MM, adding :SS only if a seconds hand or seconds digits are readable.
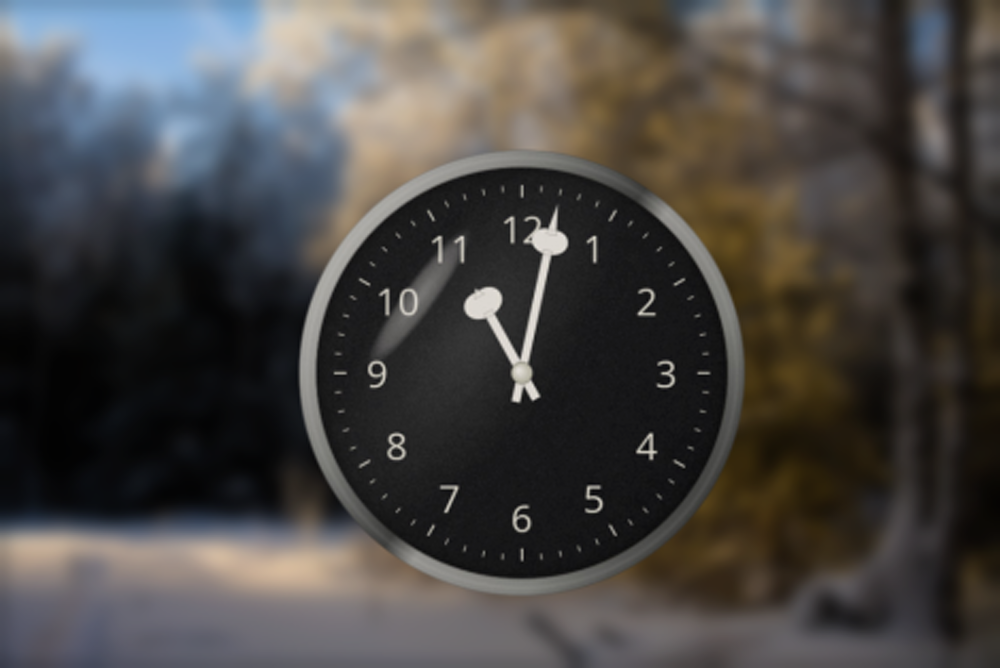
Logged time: 11:02
